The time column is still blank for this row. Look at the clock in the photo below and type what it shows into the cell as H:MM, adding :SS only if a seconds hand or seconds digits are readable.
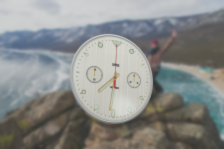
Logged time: 7:31
